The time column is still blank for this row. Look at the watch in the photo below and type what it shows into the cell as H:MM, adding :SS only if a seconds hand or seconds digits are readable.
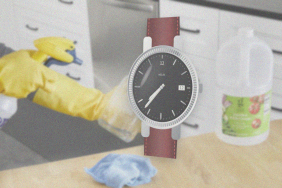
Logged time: 7:37
